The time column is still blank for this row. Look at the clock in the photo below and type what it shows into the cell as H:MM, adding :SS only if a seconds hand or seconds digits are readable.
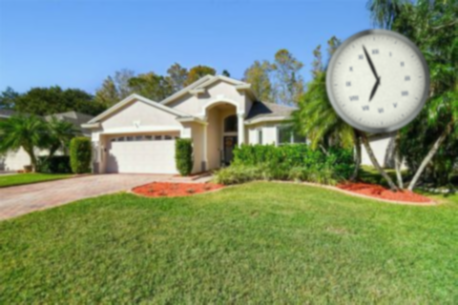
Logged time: 6:57
